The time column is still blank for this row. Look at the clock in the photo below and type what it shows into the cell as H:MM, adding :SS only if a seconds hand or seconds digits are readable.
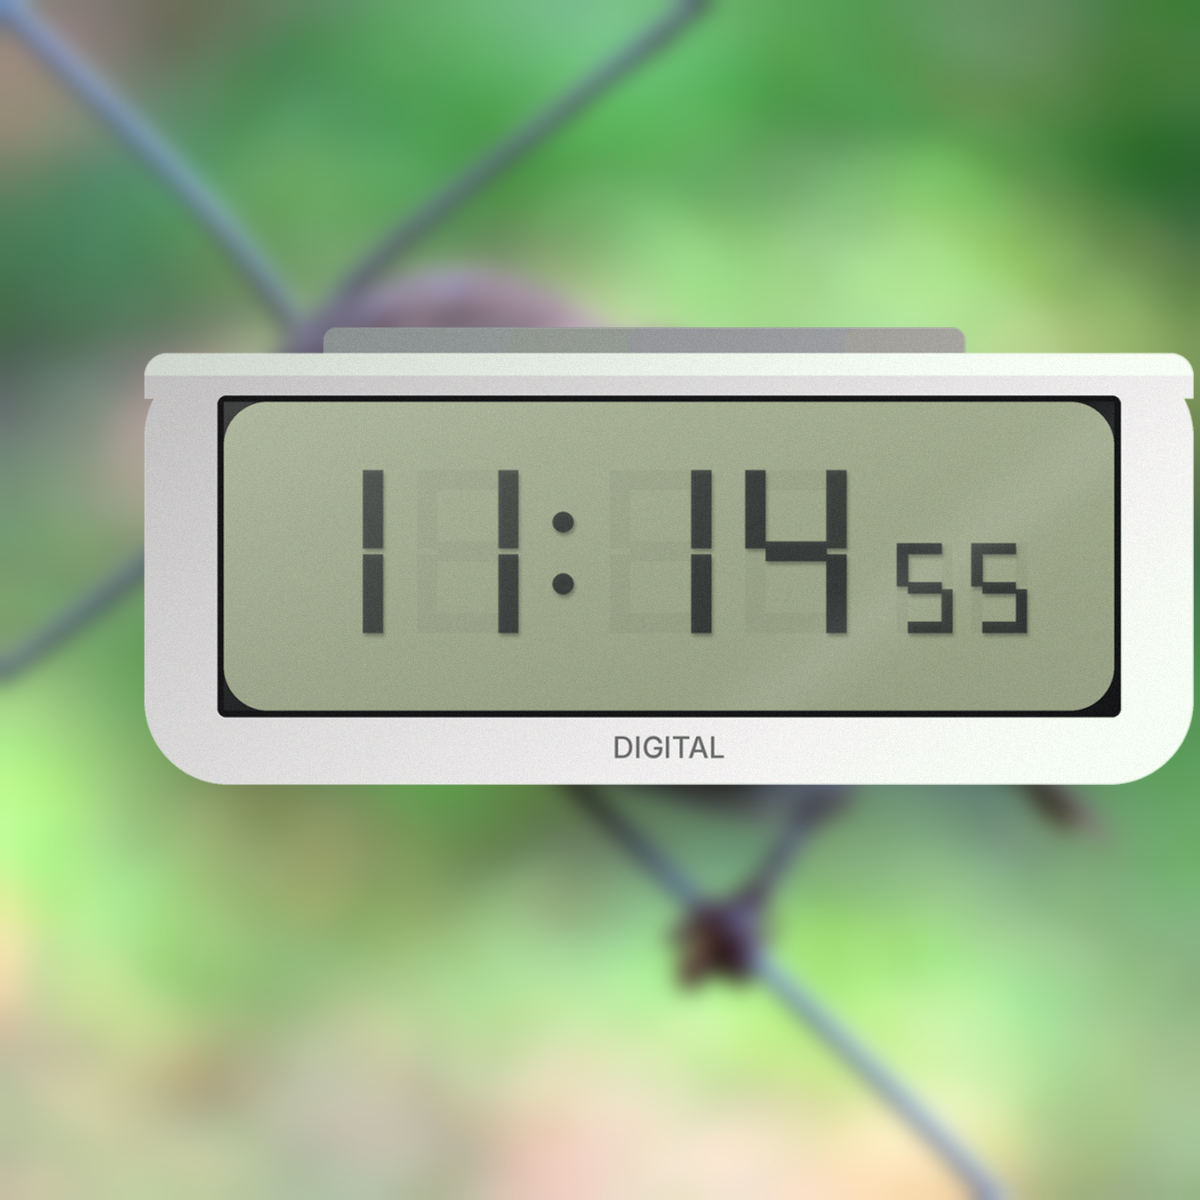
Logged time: 11:14:55
